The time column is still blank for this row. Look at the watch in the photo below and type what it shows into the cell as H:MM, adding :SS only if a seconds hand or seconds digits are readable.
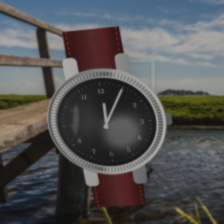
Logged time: 12:05
